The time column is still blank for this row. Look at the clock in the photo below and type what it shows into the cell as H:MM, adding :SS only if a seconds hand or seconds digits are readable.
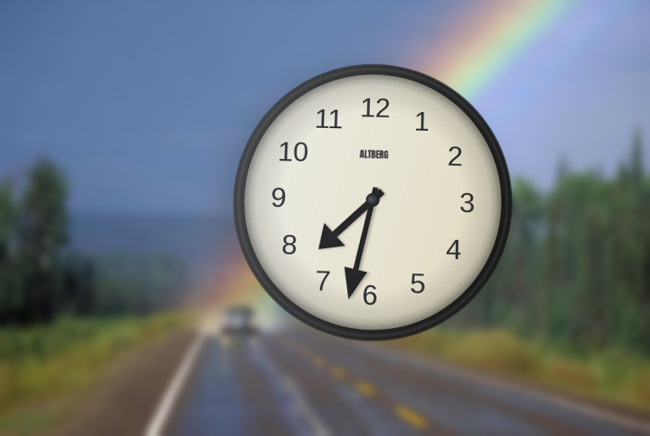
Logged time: 7:32
